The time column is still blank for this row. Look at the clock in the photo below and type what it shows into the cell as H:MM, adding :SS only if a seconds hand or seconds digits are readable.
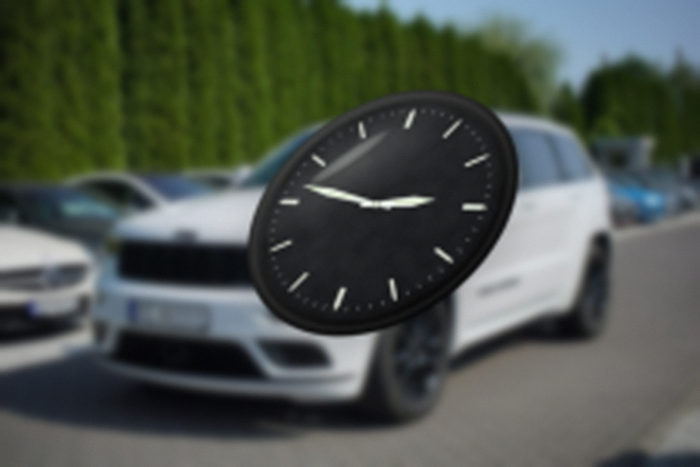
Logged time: 2:47
